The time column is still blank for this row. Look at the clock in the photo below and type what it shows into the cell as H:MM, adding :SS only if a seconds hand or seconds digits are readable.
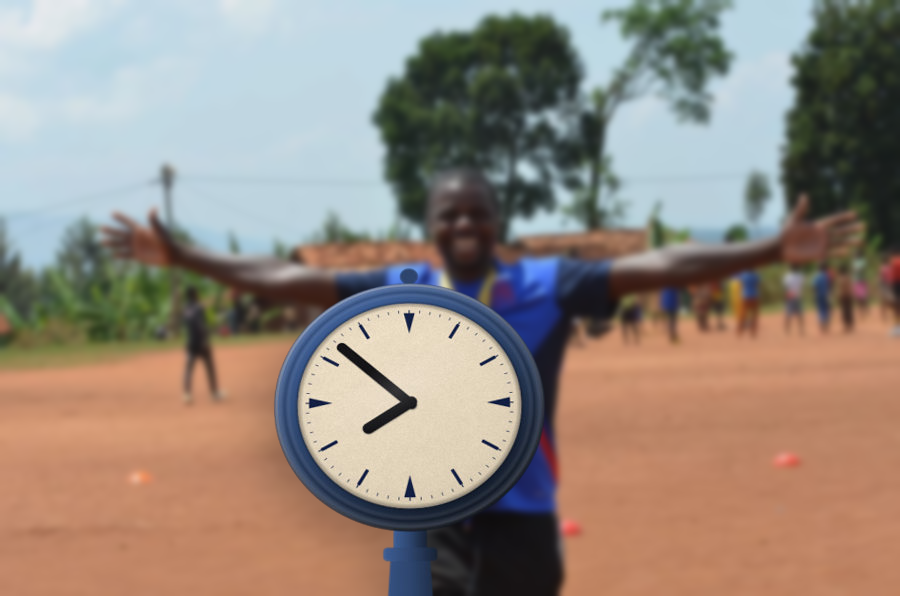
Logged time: 7:52
